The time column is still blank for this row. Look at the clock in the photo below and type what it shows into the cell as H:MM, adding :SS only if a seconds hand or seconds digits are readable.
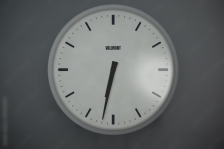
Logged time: 6:32
